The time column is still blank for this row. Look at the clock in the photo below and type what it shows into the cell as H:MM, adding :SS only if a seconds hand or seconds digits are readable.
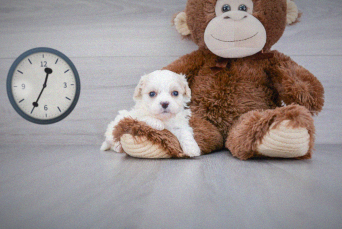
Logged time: 12:35
